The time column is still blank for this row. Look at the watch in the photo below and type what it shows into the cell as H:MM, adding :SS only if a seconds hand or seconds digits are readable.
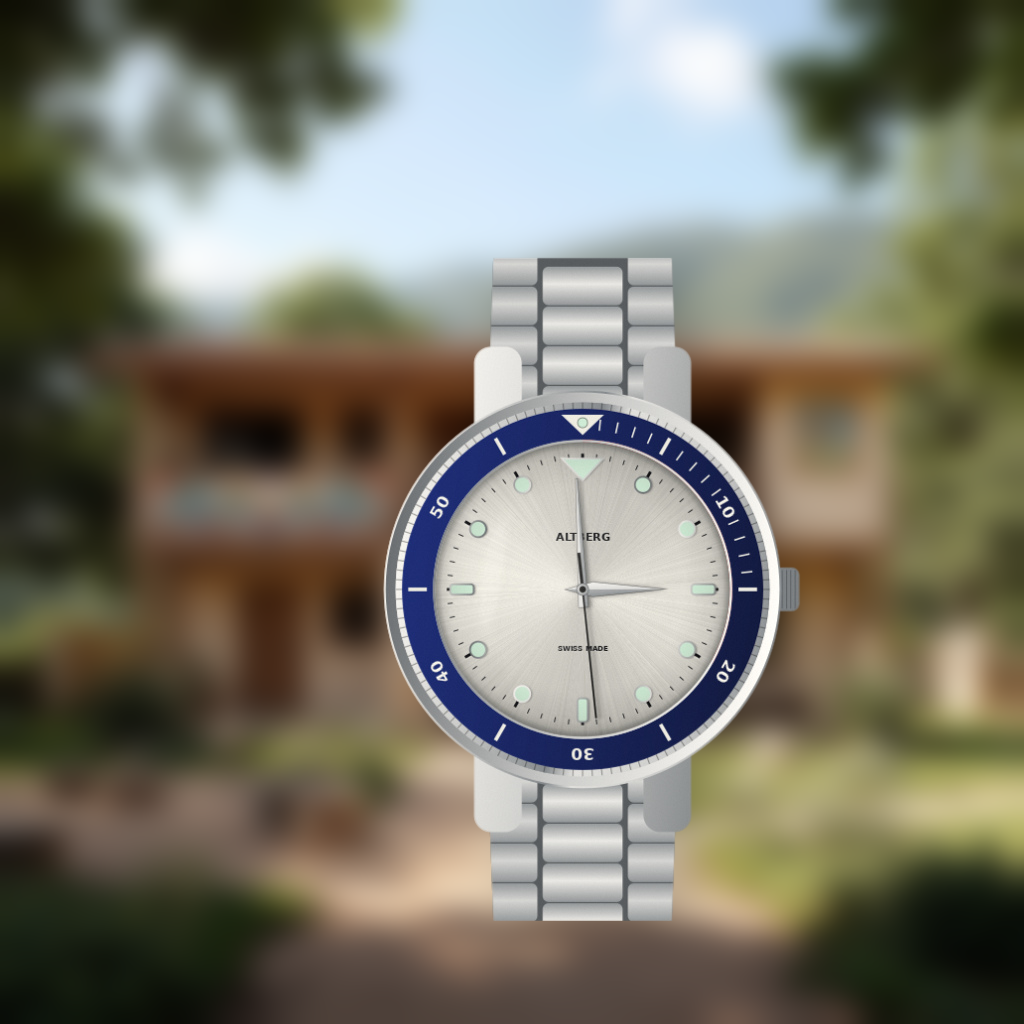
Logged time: 2:59:29
